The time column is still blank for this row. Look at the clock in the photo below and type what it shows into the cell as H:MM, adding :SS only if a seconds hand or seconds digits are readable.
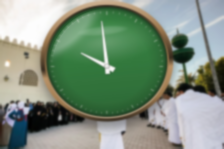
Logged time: 9:59
